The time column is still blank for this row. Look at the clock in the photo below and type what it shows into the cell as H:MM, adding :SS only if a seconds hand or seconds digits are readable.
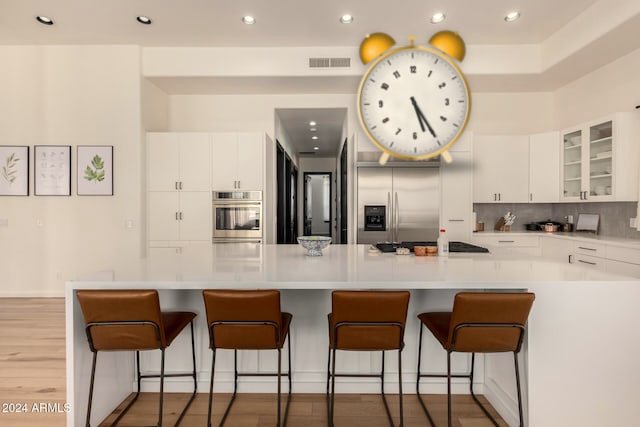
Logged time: 5:25
